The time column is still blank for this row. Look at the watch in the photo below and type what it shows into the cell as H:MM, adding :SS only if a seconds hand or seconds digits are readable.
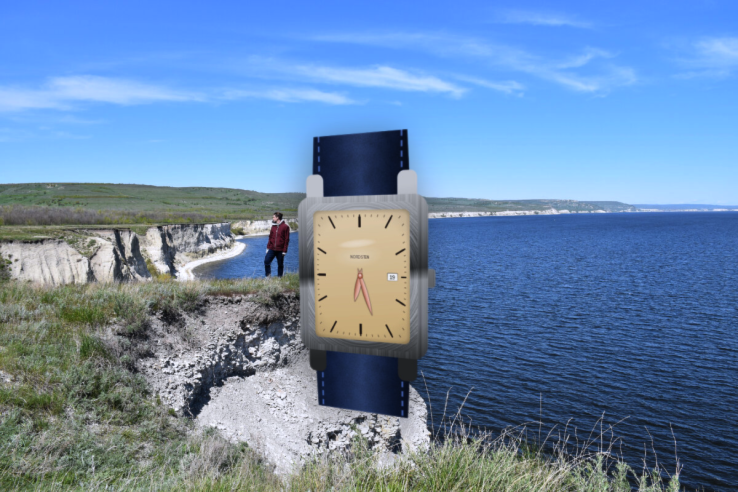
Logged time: 6:27
